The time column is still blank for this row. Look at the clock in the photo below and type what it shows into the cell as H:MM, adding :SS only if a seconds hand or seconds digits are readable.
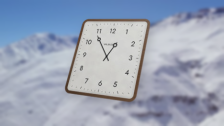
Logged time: 12:54
